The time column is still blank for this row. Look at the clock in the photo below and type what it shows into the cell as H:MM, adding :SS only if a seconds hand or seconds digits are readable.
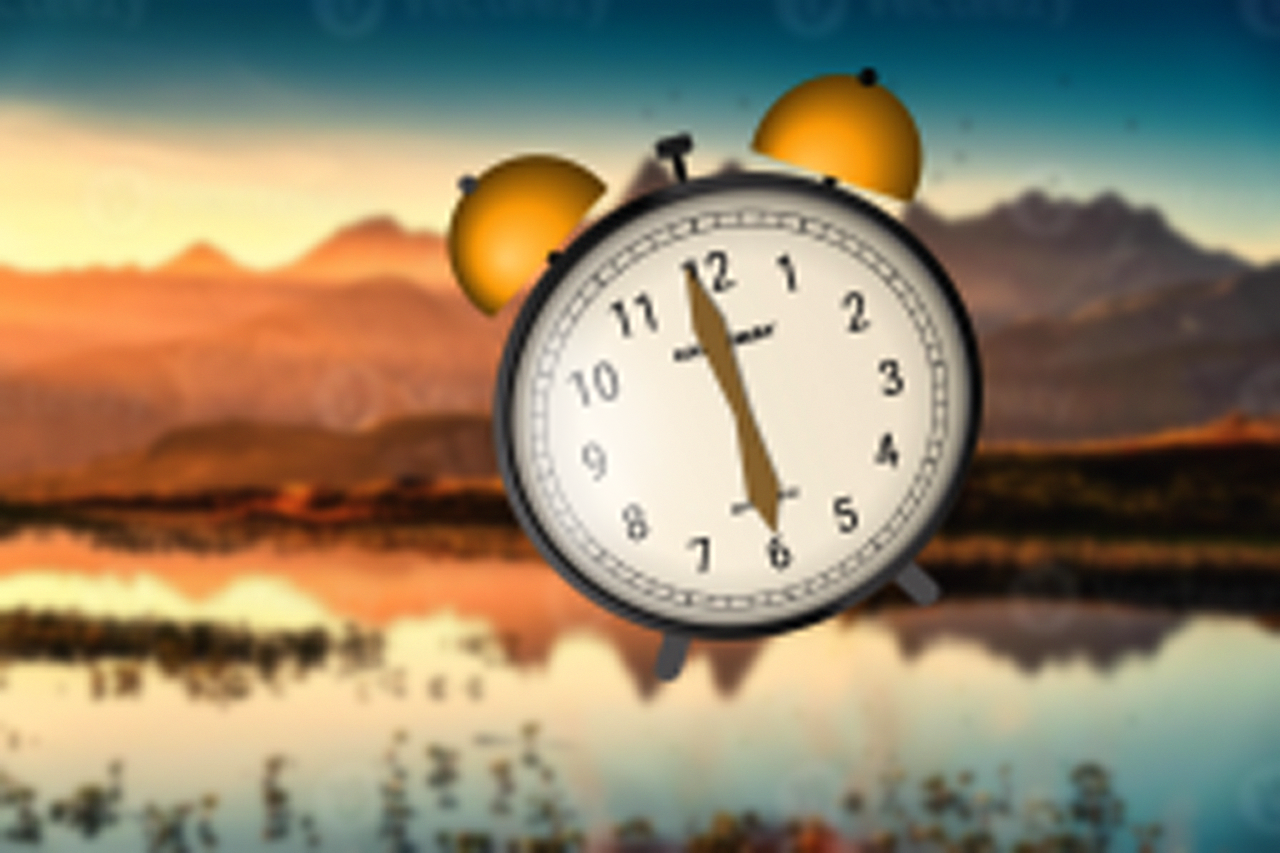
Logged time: 5:59
